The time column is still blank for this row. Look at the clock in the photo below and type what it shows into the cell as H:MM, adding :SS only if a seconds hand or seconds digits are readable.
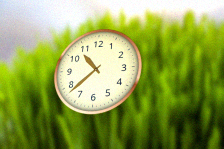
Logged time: 10:38
